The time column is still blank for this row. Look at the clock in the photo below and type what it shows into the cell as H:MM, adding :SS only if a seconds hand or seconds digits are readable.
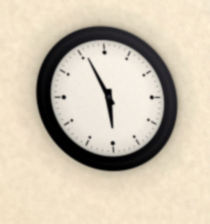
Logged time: 5:56
